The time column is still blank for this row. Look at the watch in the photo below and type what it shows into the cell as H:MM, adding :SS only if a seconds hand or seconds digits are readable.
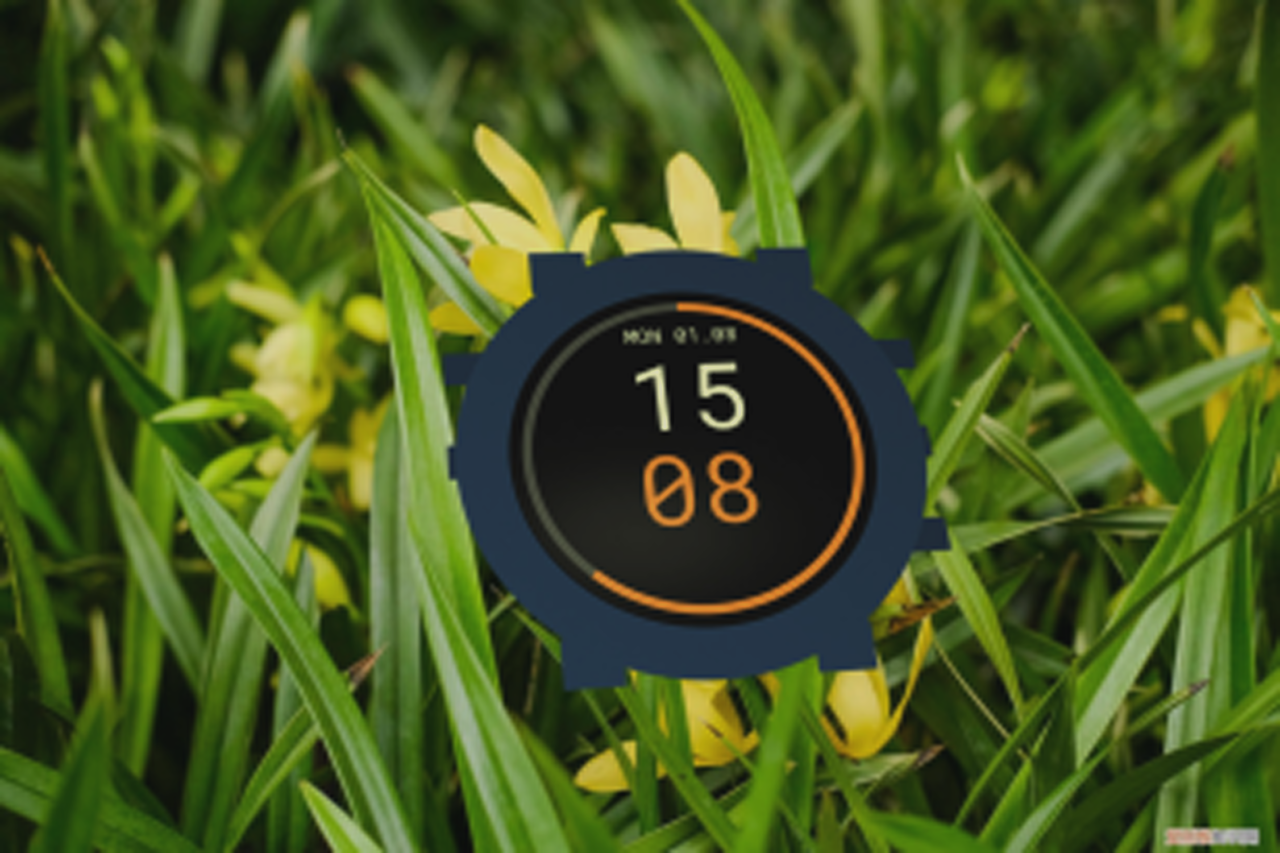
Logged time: 15:08
